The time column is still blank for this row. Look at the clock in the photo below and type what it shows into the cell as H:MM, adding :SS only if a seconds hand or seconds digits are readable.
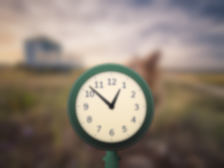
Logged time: 12:52
